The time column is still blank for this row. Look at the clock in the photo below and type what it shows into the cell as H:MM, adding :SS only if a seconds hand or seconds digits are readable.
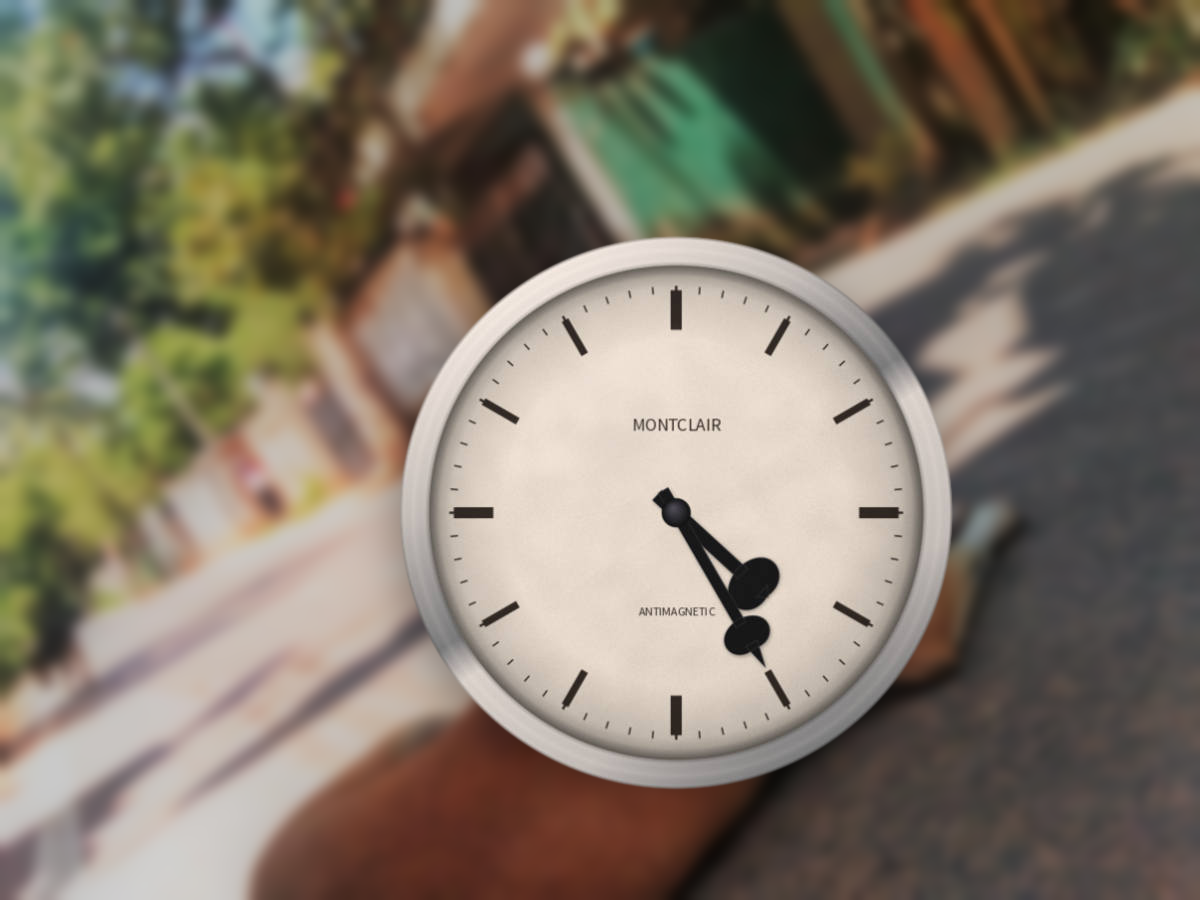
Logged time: 4:25
